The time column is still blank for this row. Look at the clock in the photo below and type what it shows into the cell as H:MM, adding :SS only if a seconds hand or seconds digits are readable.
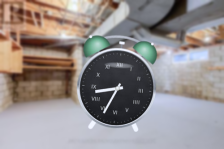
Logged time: 8:34
